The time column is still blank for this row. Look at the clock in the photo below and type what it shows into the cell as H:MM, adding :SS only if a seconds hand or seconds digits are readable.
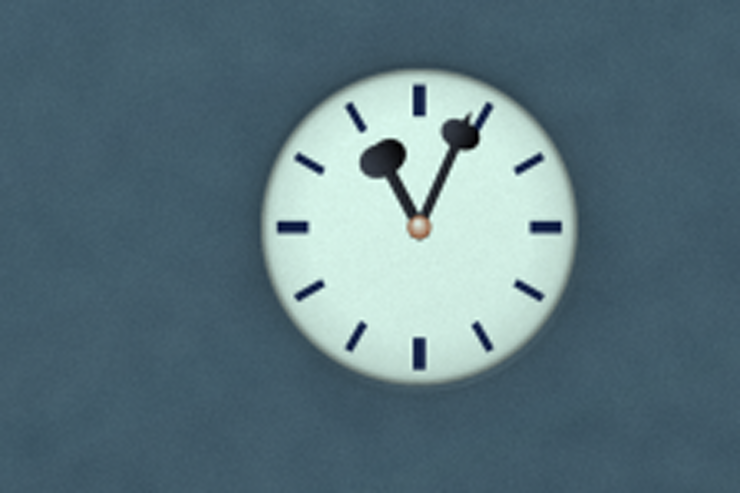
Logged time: 11:04
